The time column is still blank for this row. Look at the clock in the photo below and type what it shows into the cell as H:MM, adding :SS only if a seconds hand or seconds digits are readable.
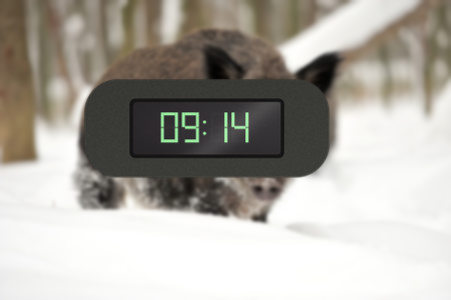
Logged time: 9:14
